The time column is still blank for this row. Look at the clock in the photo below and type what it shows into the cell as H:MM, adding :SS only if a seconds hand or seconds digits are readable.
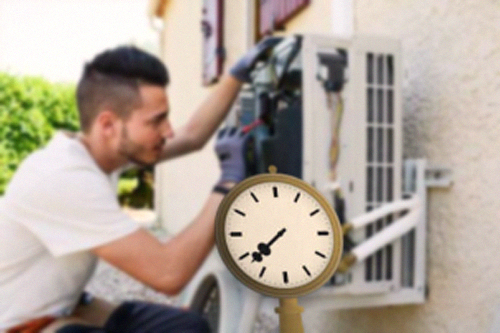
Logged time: 7:38
